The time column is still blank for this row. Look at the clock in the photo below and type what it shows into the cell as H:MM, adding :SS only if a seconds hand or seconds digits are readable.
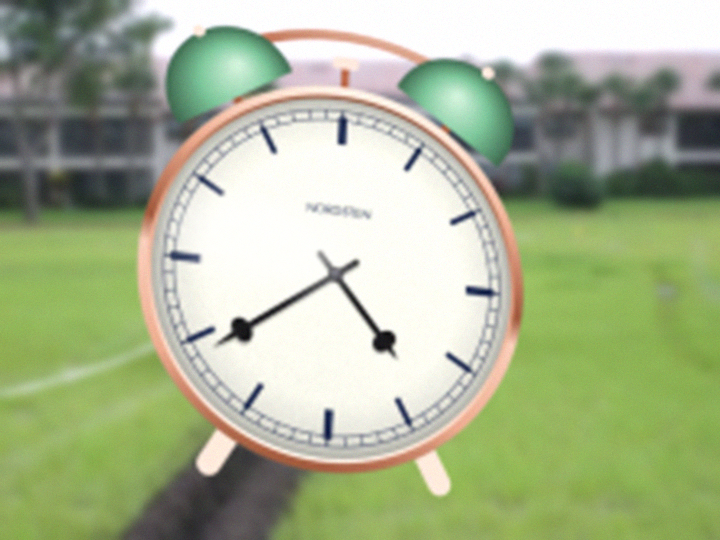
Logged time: 4:39
